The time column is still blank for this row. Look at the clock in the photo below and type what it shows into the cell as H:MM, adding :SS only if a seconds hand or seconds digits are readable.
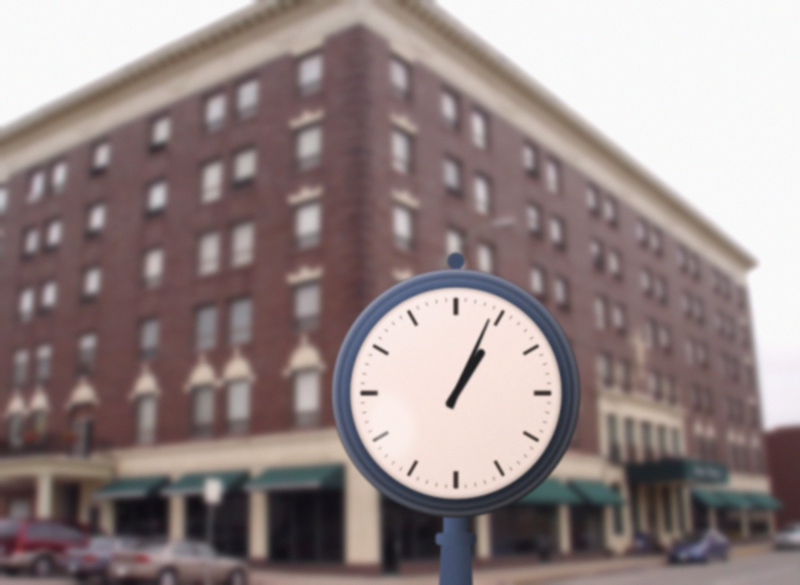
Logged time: 1:04
